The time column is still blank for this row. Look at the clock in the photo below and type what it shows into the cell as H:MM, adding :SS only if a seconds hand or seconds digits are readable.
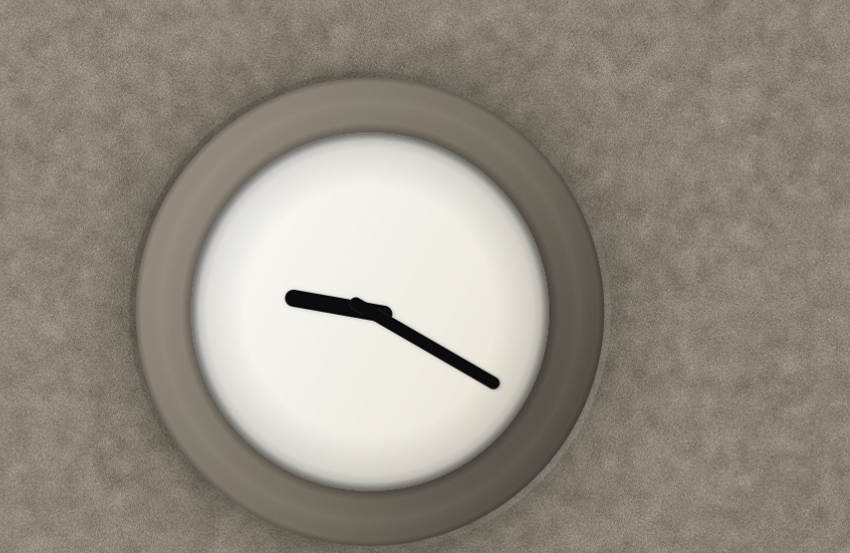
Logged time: 9:20
